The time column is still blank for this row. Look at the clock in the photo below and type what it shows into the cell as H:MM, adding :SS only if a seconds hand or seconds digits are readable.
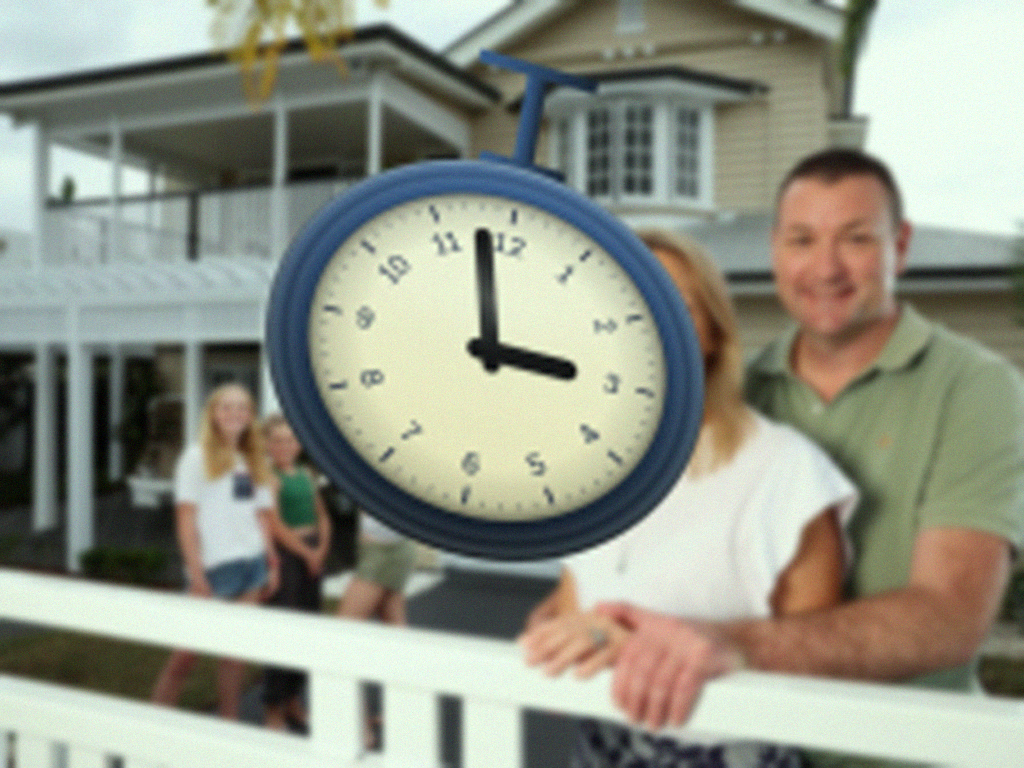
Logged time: 2:58
